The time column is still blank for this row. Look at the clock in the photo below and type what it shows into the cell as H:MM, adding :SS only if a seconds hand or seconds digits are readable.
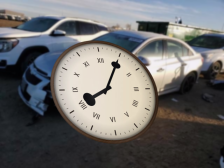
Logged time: 8:05
